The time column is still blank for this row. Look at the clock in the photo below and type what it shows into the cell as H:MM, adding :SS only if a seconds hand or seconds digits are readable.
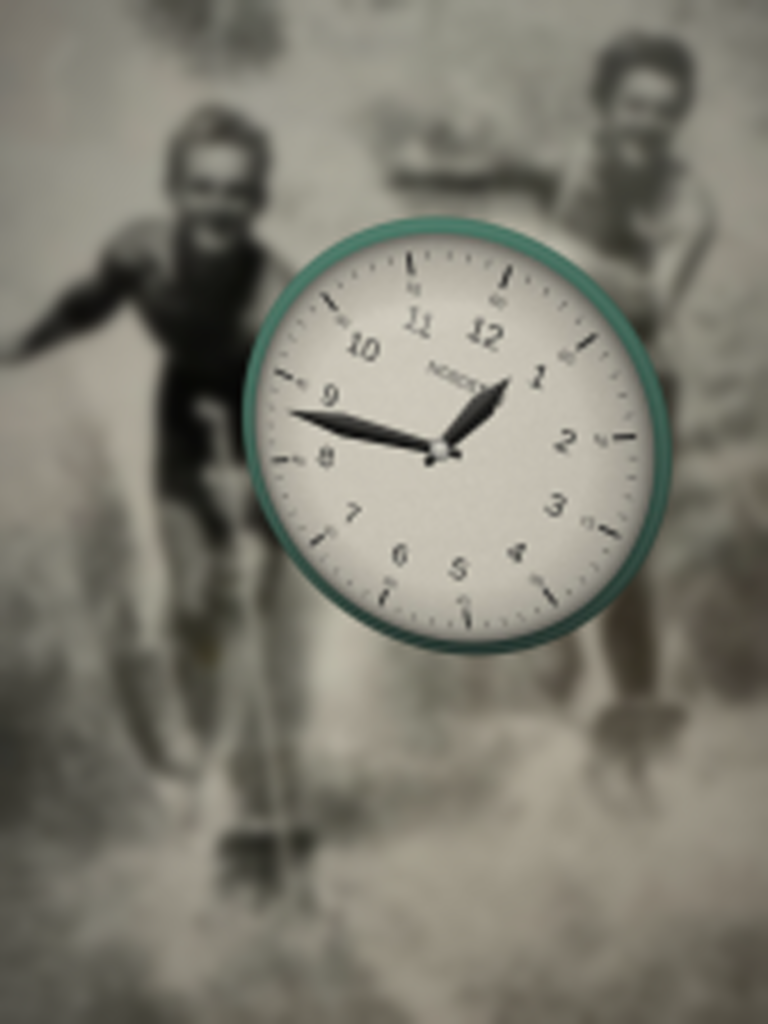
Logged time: 12:43
